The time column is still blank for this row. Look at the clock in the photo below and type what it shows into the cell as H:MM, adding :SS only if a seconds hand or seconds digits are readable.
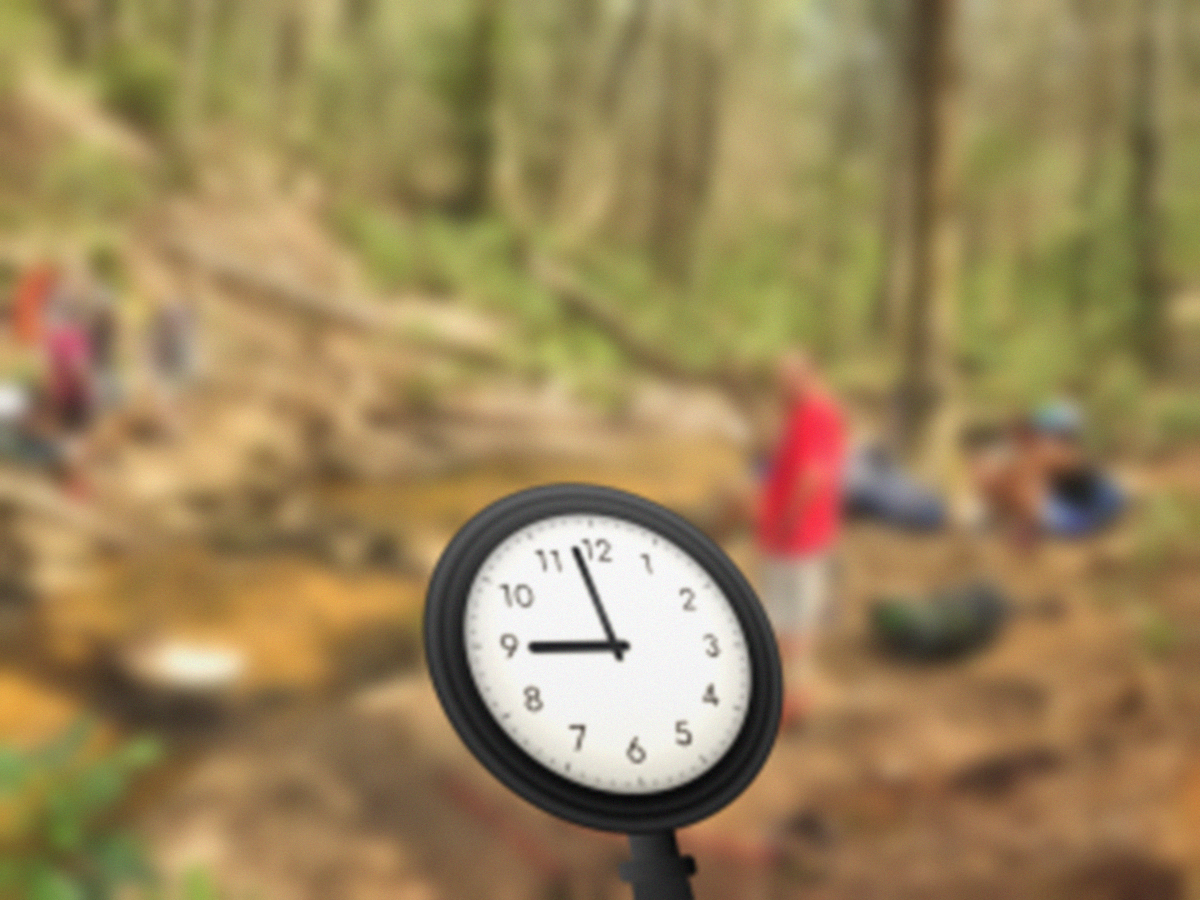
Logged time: 8:58
